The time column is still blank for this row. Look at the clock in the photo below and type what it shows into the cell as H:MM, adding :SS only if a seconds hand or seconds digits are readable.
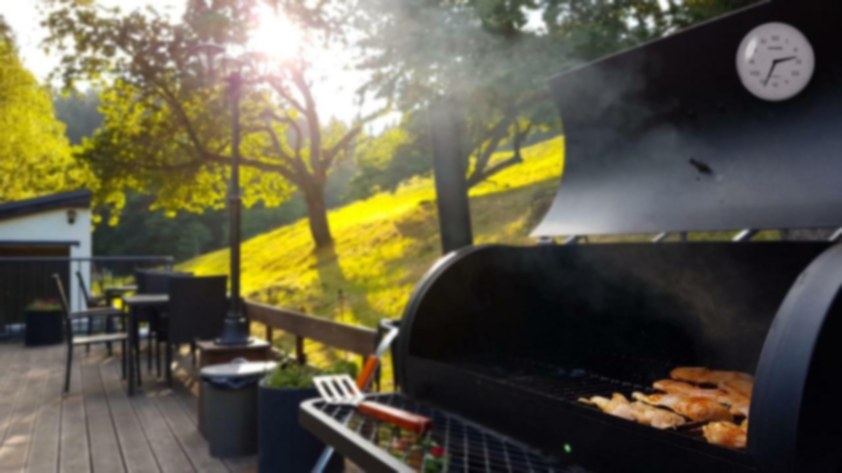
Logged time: 2:34
